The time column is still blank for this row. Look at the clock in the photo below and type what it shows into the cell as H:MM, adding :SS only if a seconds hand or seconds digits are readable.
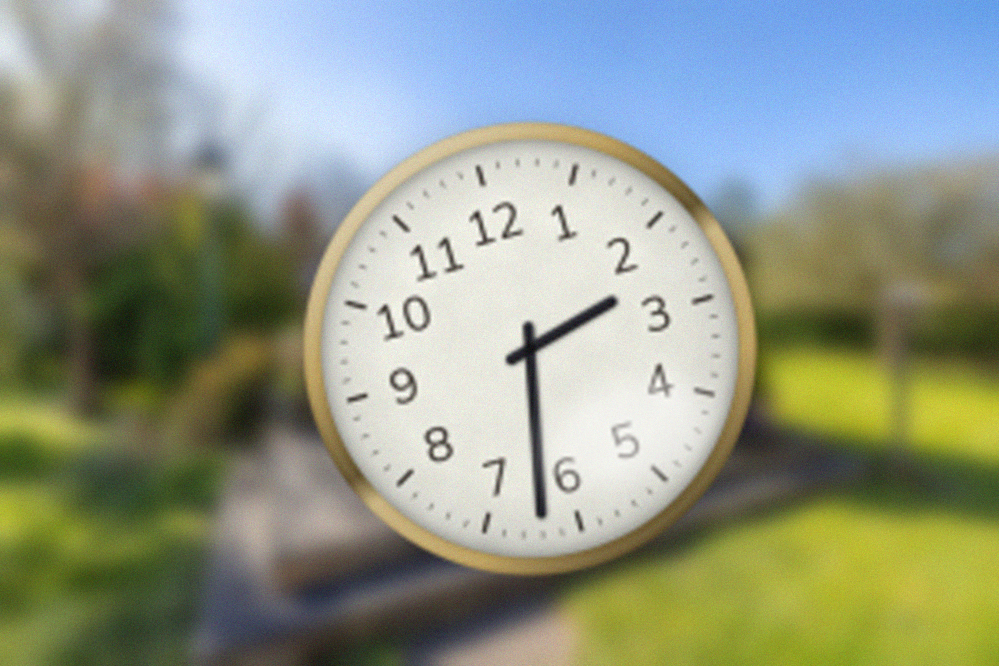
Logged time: 2:32
